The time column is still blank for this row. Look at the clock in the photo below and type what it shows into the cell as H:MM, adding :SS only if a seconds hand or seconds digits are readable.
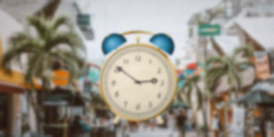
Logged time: 2:51
